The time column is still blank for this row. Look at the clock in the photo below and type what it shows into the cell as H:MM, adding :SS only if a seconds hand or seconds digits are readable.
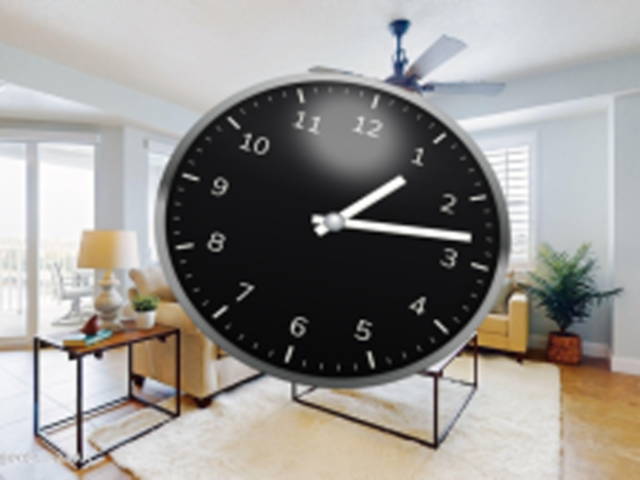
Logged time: 1:13
